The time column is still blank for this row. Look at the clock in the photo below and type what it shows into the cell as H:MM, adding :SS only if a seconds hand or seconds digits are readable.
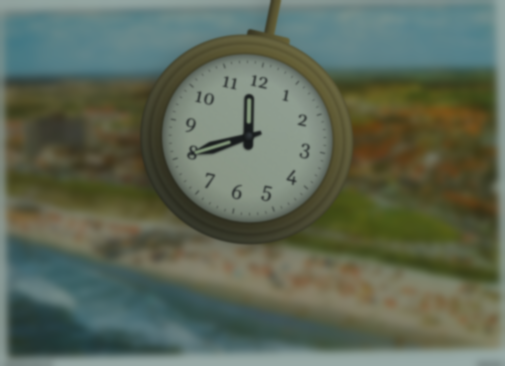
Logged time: 11:40
